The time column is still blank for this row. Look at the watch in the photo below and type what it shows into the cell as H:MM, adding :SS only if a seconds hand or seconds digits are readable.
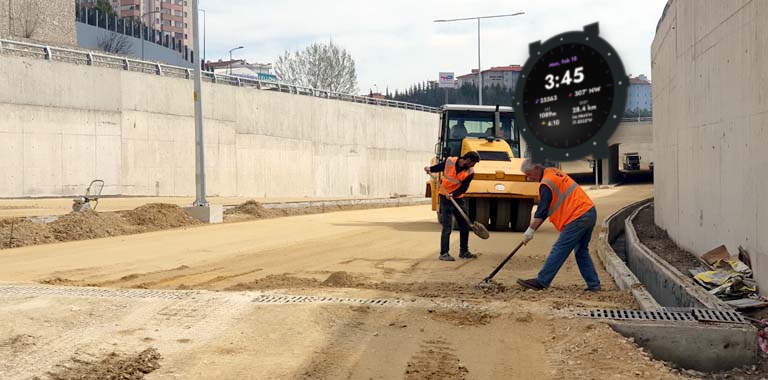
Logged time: 3:45
